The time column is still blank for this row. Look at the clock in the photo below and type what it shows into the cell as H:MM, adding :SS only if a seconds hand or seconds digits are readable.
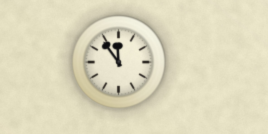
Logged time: 11:54
